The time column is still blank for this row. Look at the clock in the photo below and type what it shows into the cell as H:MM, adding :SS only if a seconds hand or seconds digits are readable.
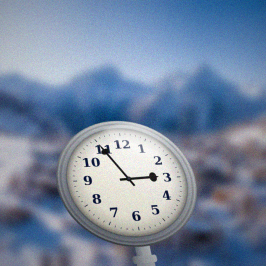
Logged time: 2:55
